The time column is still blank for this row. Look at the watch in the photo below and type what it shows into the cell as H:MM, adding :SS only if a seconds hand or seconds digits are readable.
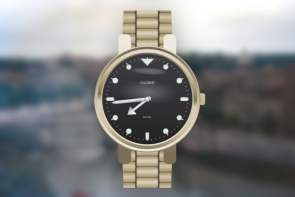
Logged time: 7:44
